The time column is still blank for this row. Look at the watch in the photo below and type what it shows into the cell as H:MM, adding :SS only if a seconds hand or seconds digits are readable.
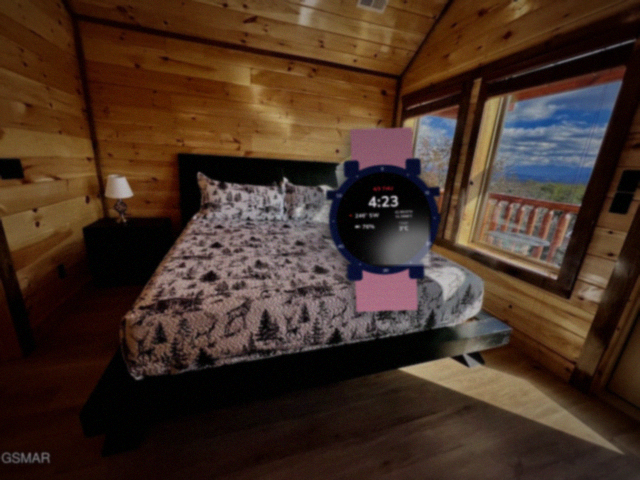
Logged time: 4:23
